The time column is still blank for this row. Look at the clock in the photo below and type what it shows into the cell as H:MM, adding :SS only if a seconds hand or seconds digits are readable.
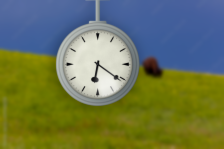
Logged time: 6:21
